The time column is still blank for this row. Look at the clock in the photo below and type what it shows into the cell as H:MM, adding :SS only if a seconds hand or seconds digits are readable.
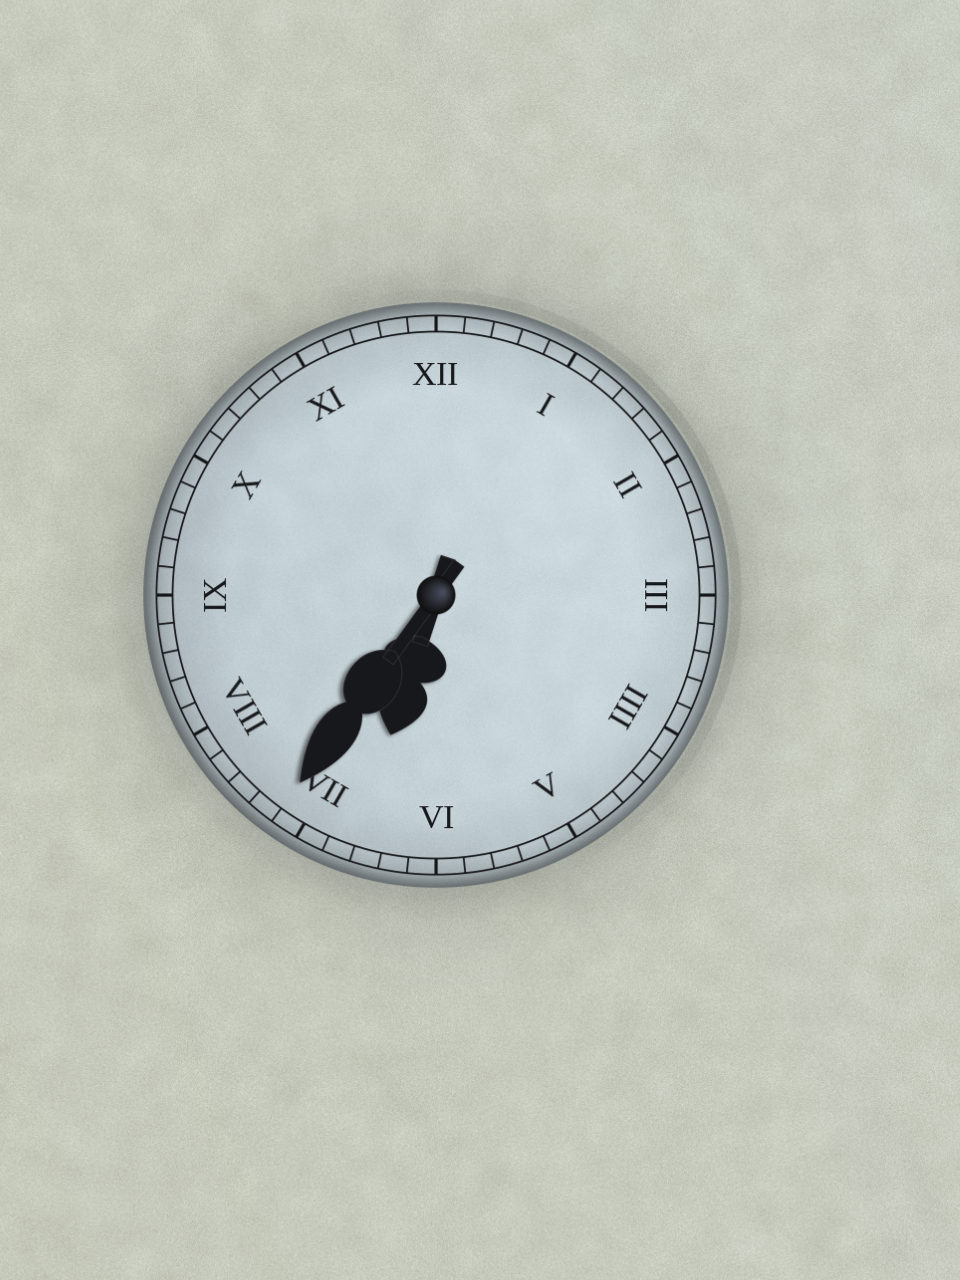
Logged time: 6:36
